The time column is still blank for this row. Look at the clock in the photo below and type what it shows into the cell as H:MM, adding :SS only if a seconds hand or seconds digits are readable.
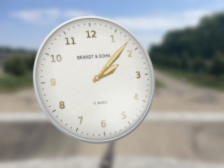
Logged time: 2:08
